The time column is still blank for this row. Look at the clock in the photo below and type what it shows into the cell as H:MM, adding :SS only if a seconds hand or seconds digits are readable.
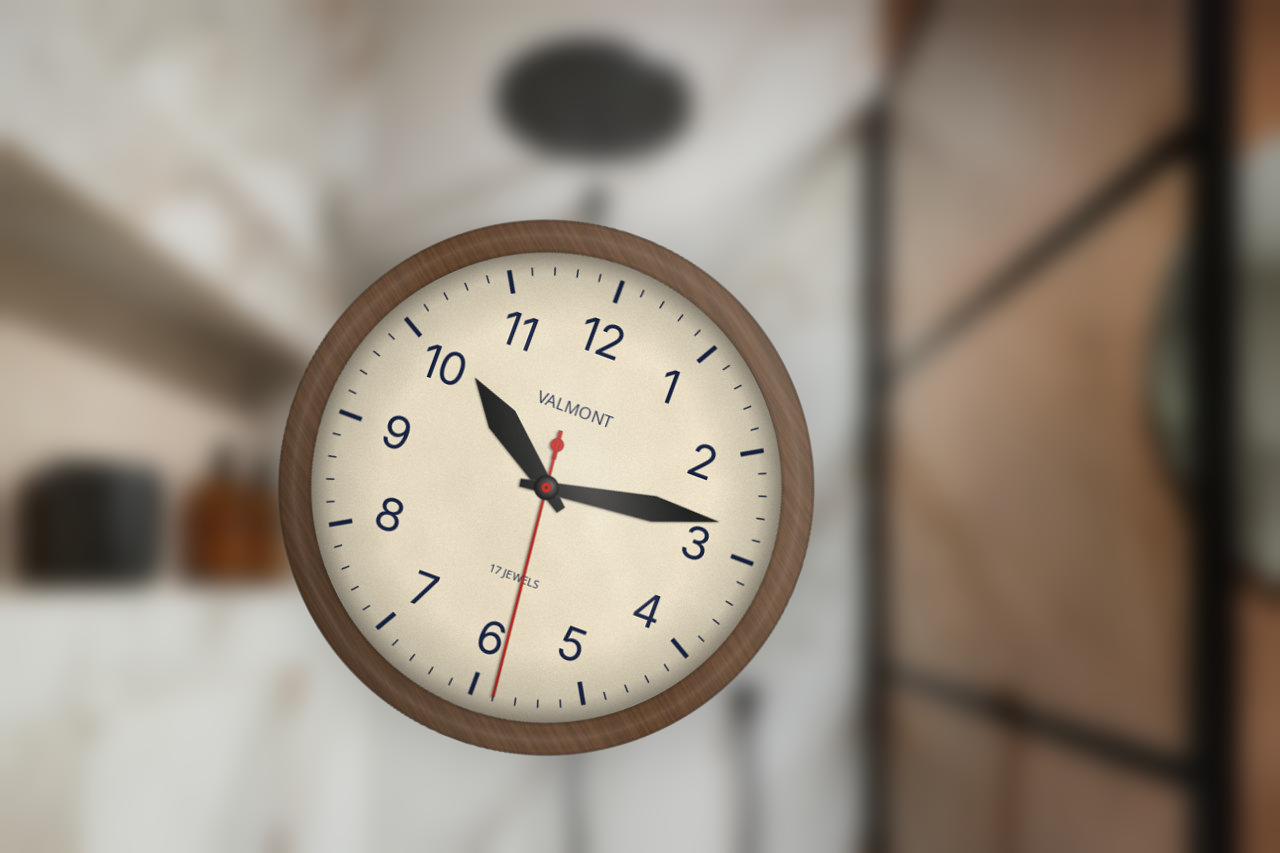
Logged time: 10:13:29
